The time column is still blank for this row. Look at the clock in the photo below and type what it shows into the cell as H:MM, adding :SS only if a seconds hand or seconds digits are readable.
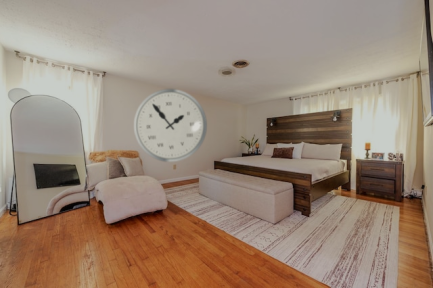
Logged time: 1:54
